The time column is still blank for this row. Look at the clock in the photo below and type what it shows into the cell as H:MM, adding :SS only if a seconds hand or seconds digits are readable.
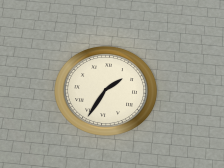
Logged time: 1:34
